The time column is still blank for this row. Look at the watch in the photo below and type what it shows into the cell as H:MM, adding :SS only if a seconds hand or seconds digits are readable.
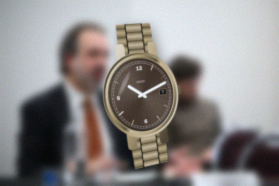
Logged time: 10:12
